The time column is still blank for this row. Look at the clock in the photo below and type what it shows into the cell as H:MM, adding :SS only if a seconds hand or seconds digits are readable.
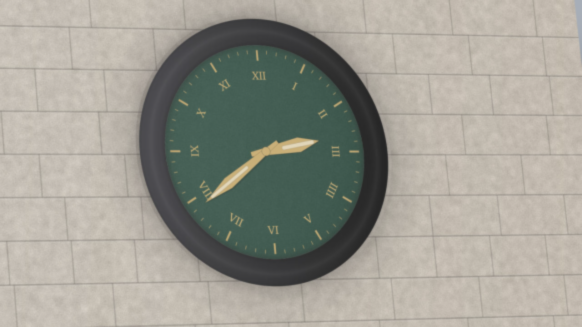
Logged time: 2:39
